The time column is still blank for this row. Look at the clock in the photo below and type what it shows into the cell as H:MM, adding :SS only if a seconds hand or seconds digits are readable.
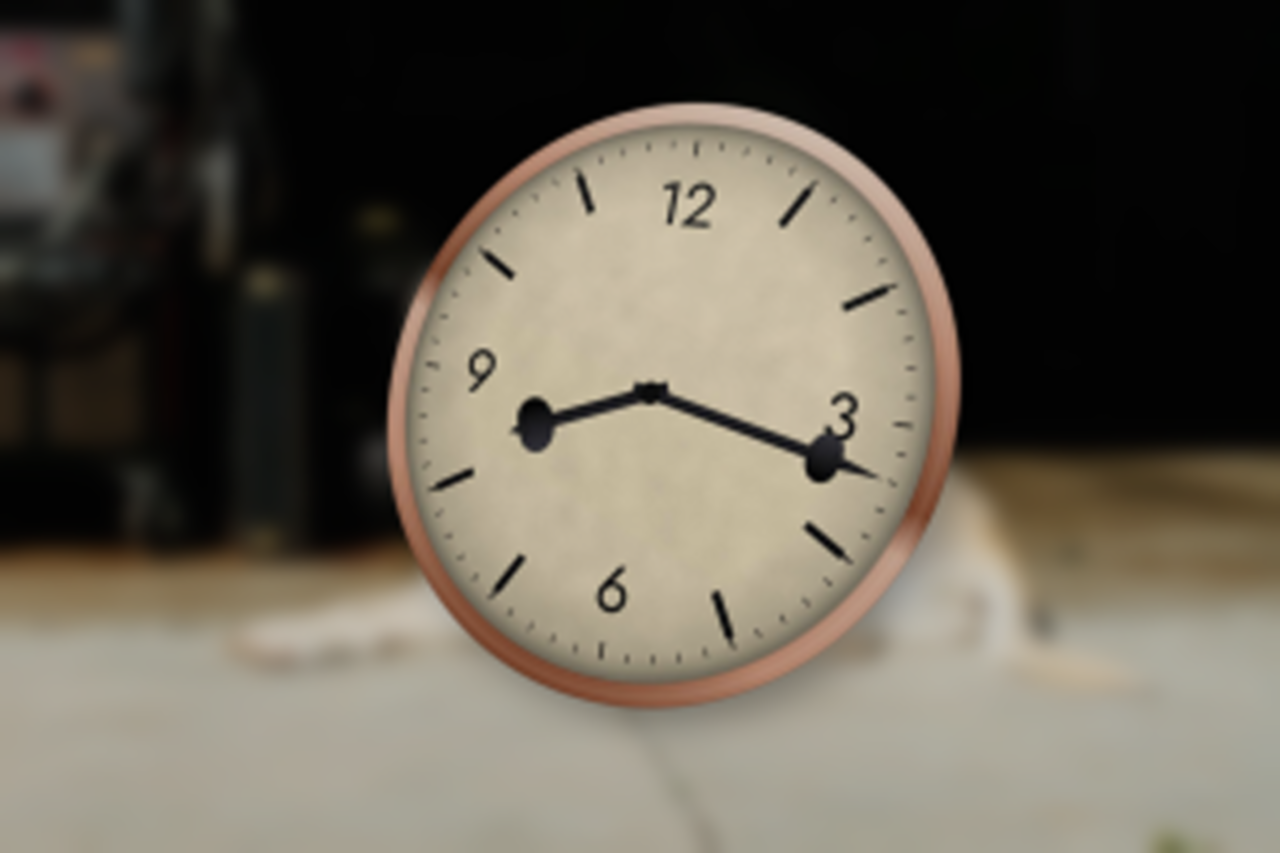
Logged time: 8:17
